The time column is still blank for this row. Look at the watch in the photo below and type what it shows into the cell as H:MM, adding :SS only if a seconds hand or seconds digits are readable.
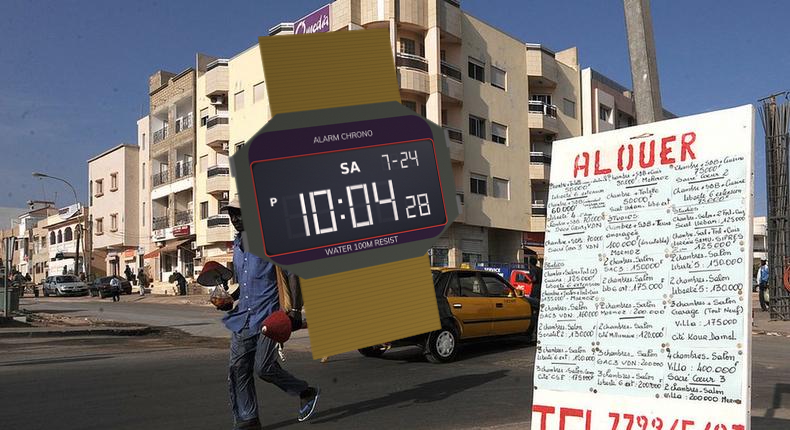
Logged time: 10:04:28
